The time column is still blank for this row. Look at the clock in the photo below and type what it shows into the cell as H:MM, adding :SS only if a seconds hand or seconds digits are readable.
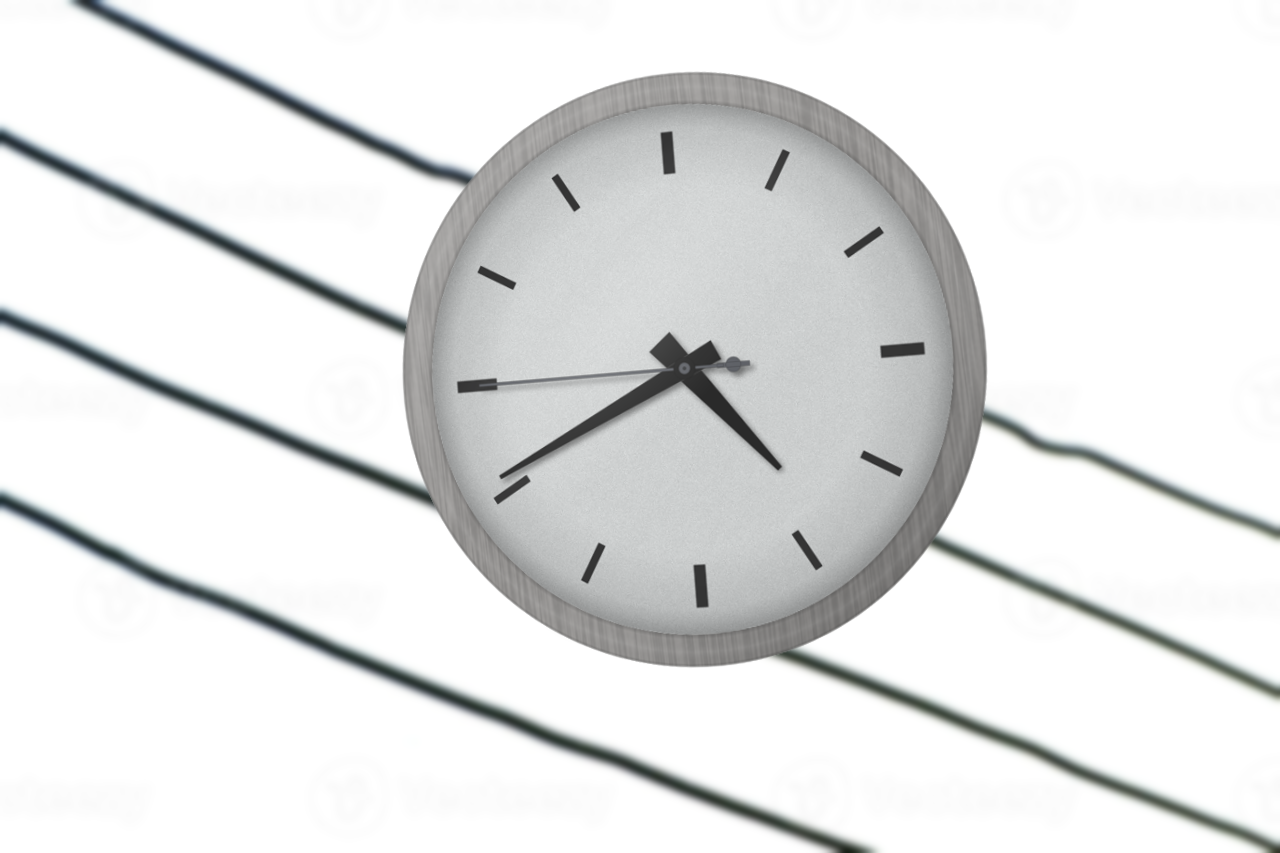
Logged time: 4:40:45
